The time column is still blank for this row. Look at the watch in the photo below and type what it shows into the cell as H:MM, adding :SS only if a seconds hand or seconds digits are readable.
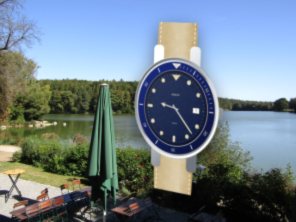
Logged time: 9:23
